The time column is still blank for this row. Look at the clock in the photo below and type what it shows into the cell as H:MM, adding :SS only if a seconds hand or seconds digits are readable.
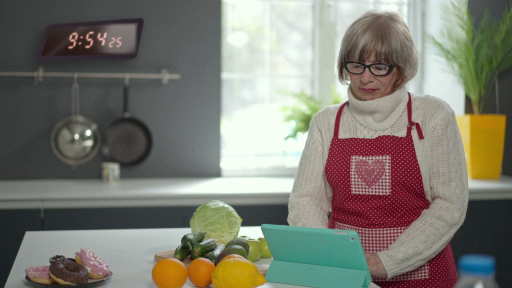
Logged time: 9:54:25
